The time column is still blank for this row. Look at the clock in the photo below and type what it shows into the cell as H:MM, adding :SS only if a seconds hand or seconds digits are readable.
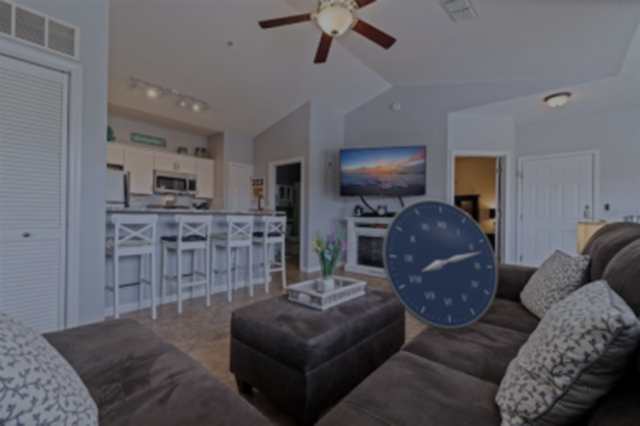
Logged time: 8:12
